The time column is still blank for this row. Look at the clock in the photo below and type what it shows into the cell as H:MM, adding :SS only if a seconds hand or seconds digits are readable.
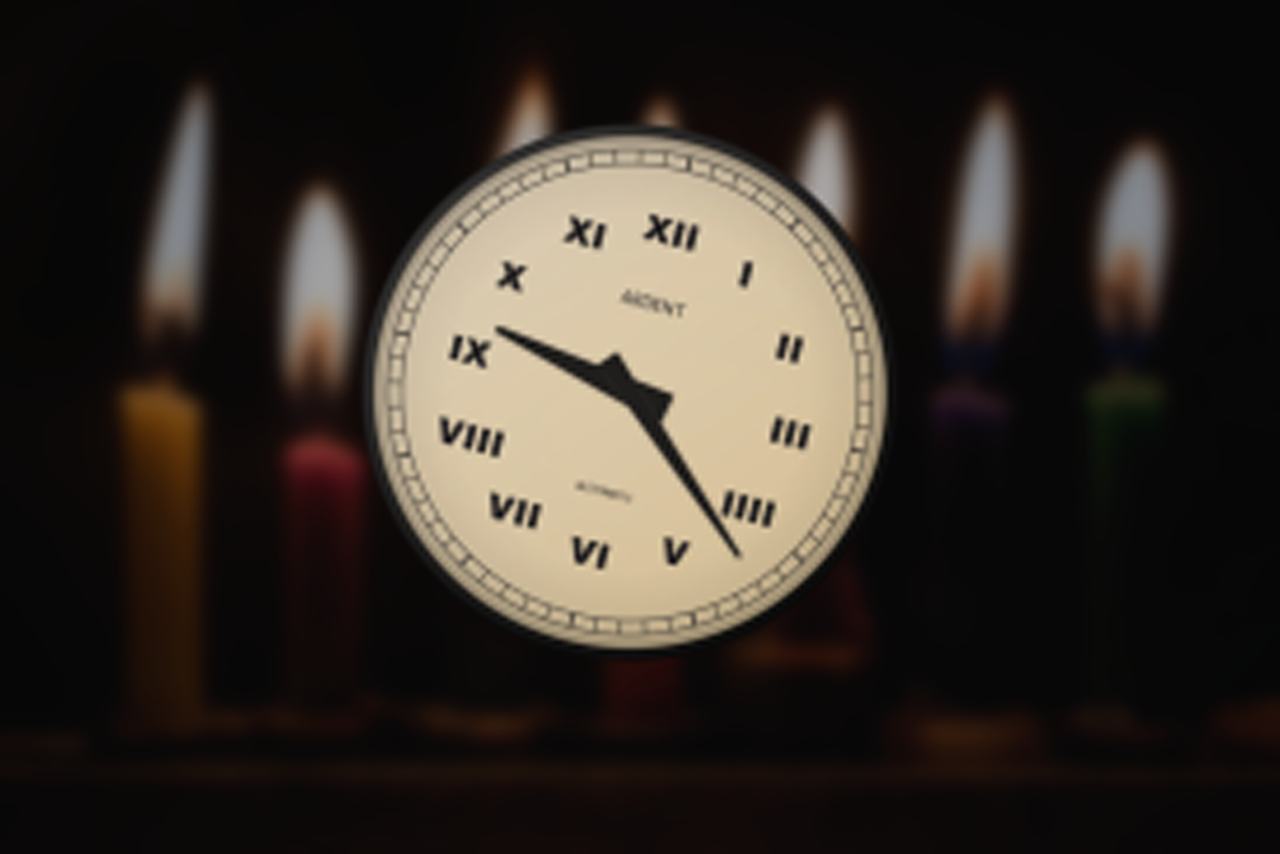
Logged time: 9:22
